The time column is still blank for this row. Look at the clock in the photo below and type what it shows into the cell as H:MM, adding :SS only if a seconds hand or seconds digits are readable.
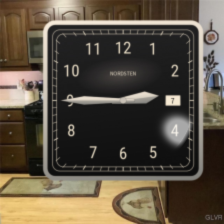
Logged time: 2:45
